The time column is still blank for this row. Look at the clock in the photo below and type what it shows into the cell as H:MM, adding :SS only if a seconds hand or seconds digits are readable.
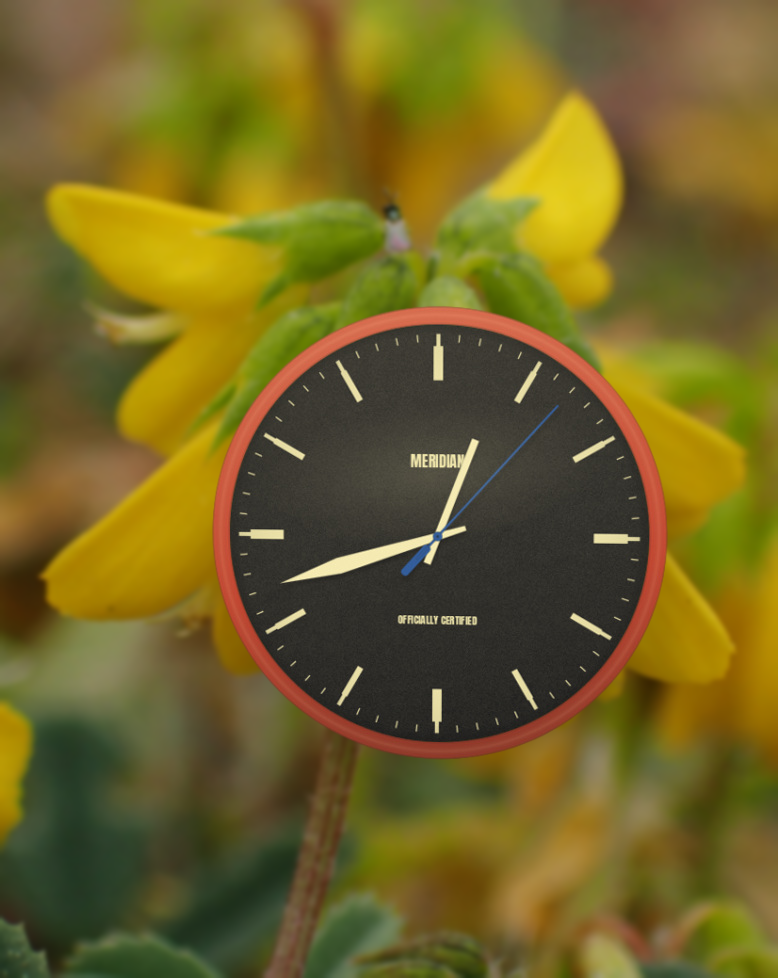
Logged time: 12:42:07
